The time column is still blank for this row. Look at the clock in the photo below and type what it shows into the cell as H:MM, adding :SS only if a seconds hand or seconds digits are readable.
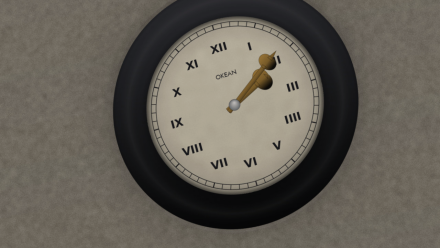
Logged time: 2:09
